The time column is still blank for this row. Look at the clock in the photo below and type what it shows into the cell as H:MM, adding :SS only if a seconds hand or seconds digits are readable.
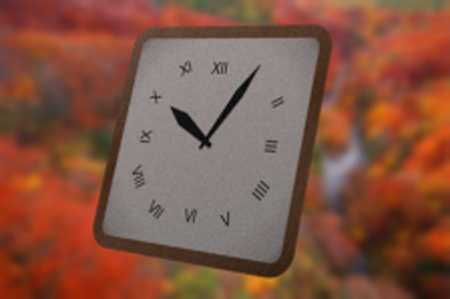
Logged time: 10:05
